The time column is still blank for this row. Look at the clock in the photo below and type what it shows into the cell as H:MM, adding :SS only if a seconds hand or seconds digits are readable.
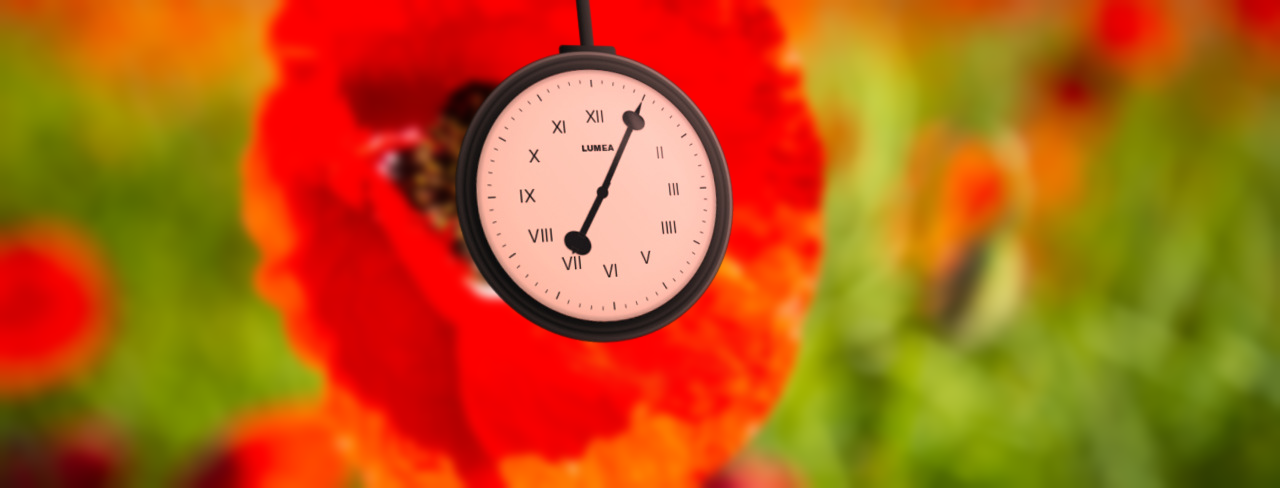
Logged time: 7:05
